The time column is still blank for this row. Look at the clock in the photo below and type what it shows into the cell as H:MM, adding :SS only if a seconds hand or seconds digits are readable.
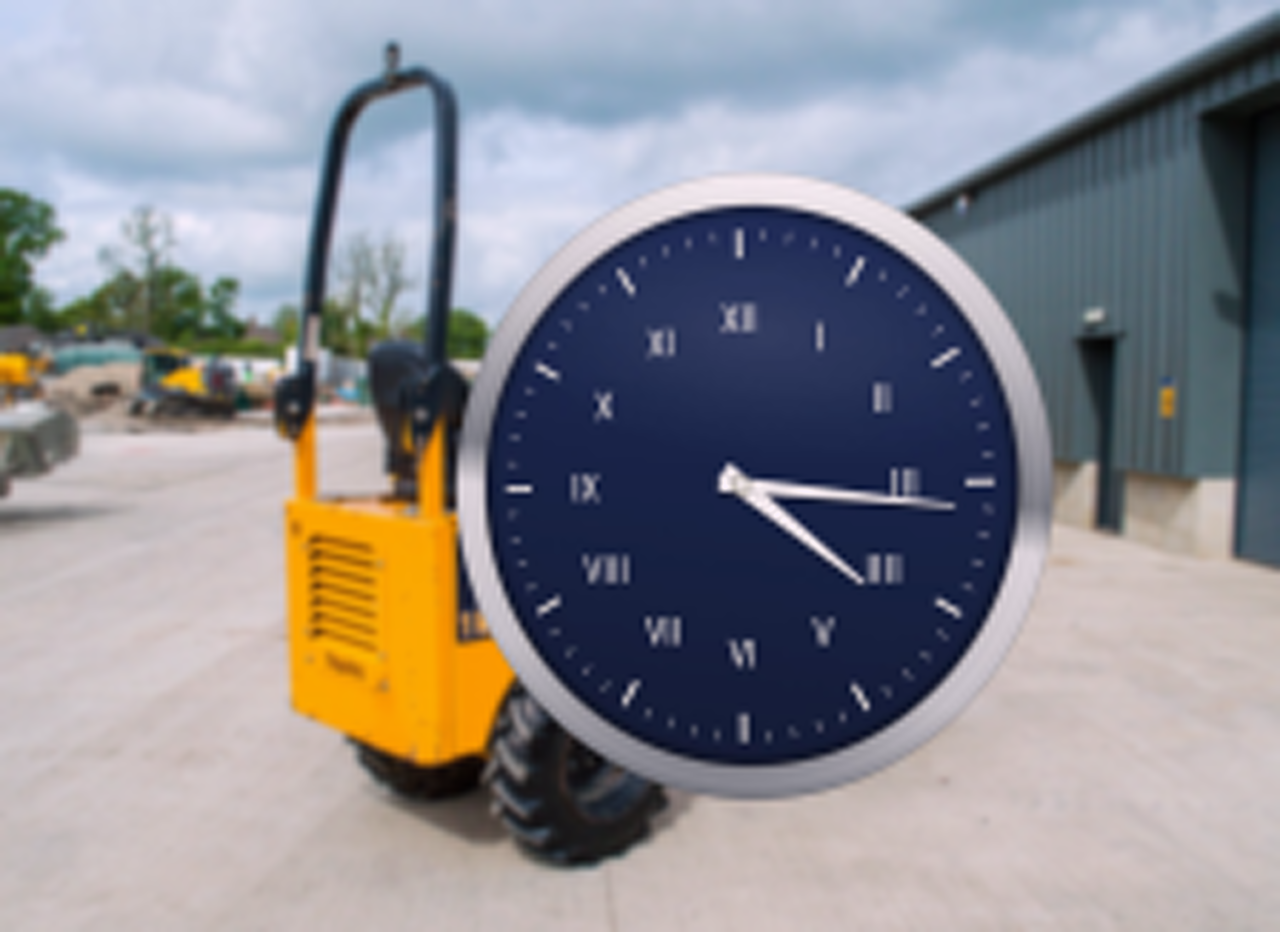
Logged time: 4:16
